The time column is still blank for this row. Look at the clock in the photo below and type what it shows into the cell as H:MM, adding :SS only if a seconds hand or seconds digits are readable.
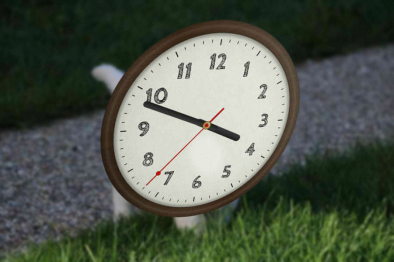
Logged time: 3:48:37
